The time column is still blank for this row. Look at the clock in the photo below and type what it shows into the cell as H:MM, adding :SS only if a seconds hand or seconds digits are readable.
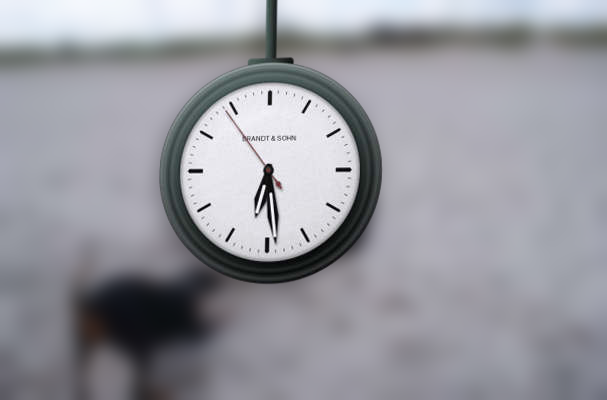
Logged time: 6:28:54
